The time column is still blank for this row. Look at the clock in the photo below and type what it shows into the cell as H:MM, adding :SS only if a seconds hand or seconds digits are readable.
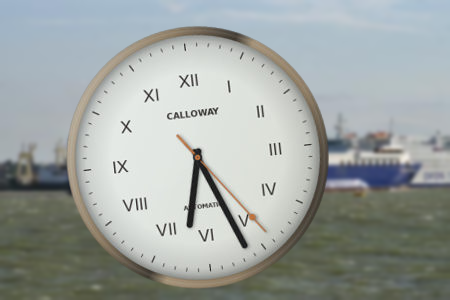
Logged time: 6:26:24
